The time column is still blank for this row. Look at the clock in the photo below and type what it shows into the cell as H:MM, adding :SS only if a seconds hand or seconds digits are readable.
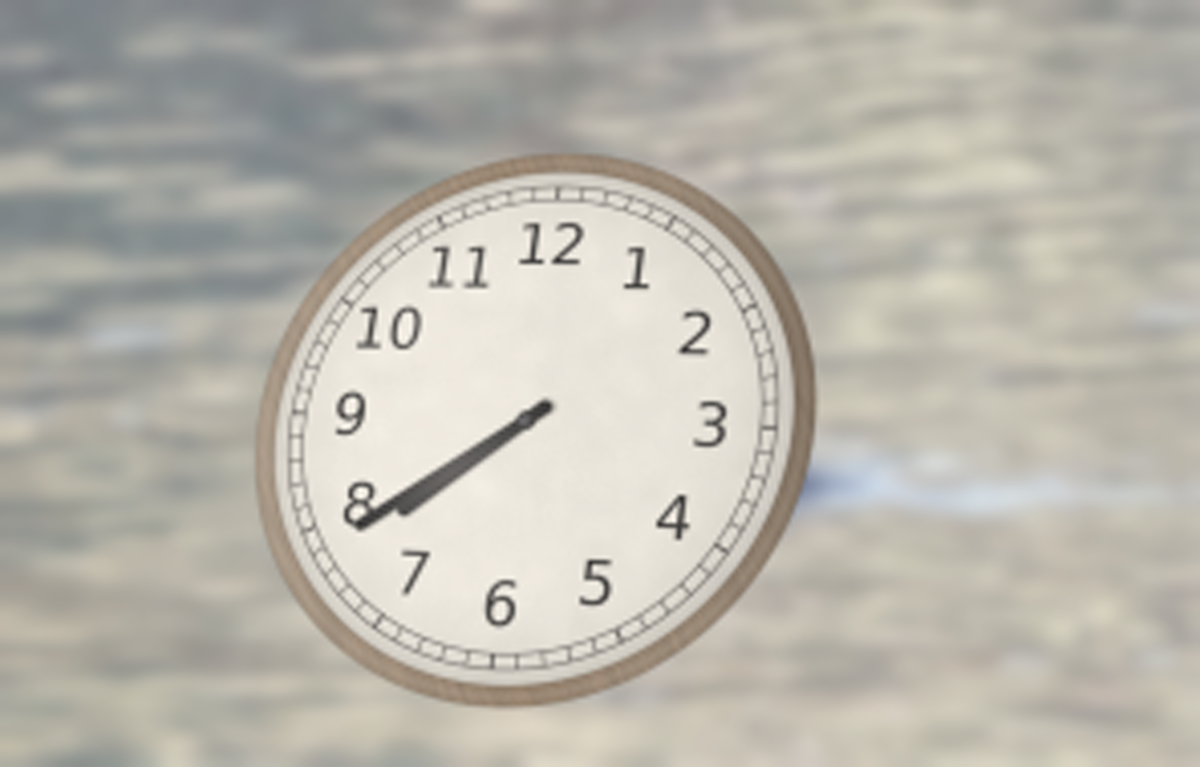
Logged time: 7:39
